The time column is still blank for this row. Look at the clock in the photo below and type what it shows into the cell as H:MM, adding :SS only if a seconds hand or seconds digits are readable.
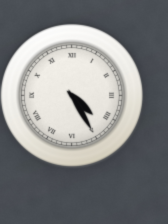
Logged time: 4:25
